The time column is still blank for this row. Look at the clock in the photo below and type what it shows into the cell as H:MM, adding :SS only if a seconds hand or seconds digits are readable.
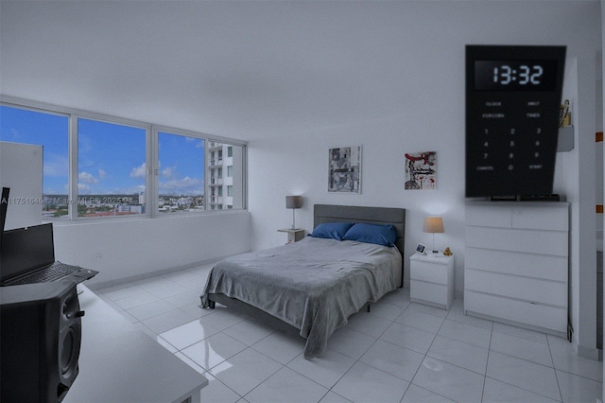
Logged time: 13:32
